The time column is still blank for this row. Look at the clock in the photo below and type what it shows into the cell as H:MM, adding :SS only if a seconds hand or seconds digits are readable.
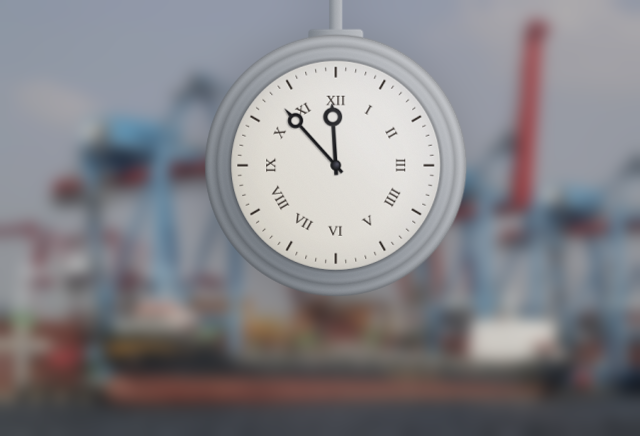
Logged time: 11:53
